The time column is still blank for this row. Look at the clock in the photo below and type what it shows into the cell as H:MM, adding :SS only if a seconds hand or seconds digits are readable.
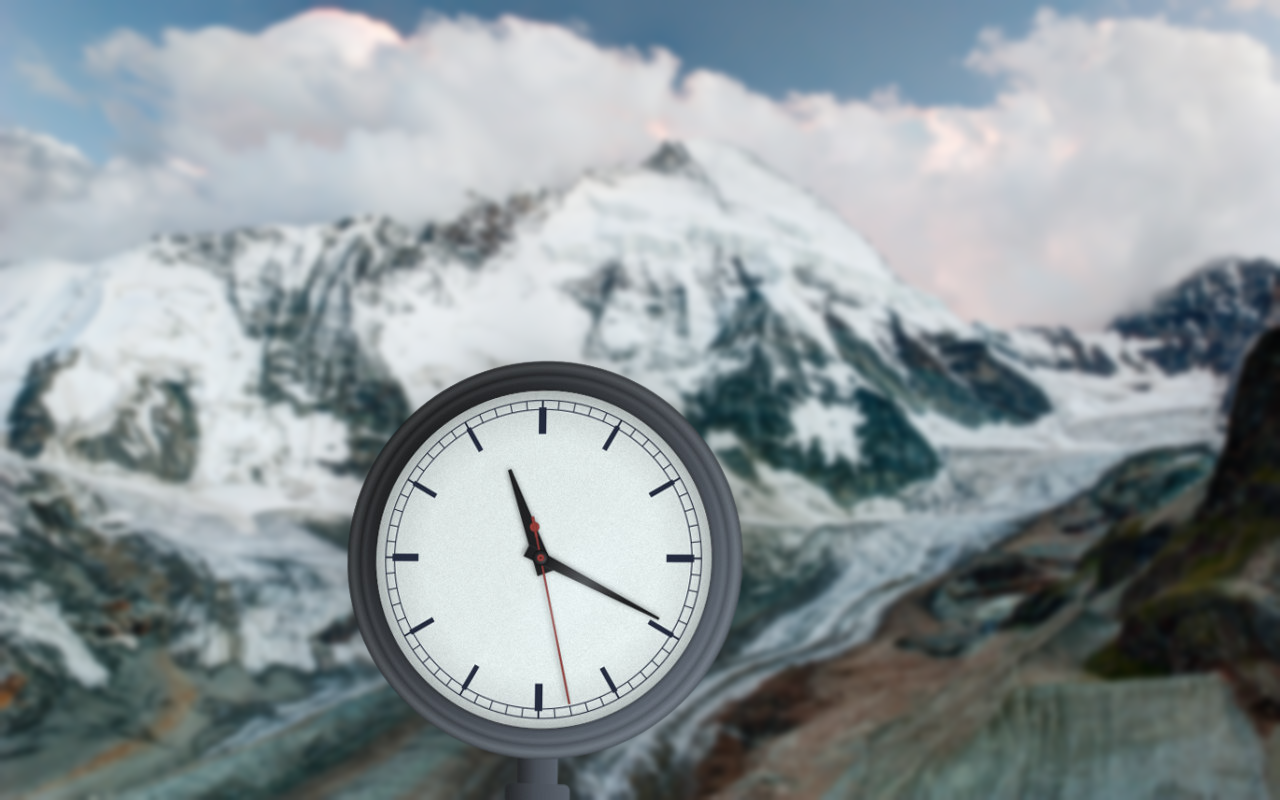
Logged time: 11:19:28
